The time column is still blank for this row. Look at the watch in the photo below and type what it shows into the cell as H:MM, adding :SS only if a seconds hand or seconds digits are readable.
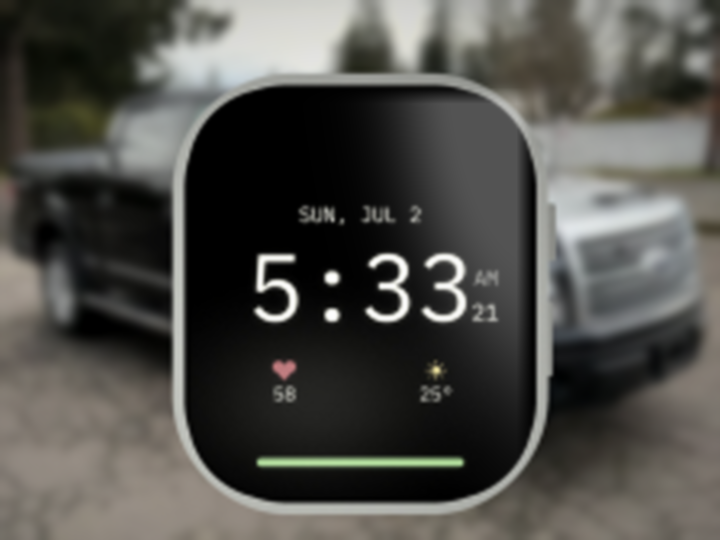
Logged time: 5:33
